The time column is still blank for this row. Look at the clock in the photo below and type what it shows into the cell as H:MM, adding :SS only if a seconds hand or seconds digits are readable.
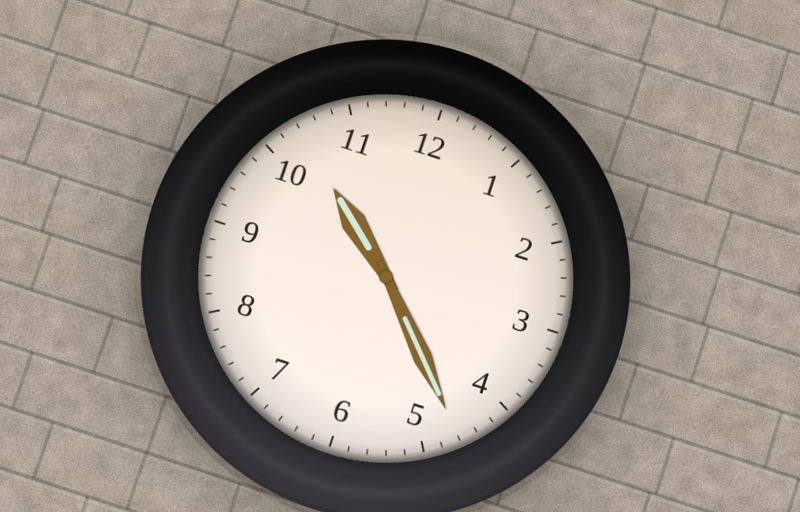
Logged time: 10:23
